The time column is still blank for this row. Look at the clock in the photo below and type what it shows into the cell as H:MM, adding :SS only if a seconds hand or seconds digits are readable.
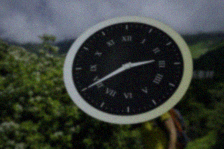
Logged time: 2:40
